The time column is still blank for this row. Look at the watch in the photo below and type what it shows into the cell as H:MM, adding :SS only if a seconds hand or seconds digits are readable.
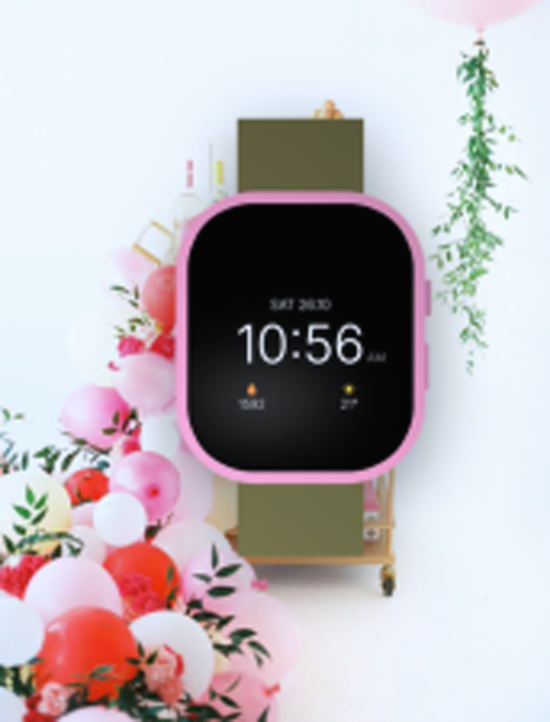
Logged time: 10:56
